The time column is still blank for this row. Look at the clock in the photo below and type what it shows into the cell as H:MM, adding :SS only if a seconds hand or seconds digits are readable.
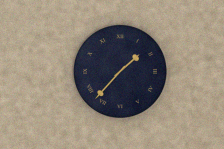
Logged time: 1:37
